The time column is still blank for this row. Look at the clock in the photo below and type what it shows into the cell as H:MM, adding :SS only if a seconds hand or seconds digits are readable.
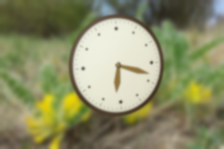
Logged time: 6:18
